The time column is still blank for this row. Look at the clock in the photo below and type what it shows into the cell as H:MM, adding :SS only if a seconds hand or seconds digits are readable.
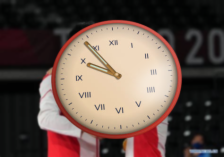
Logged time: 9:54
